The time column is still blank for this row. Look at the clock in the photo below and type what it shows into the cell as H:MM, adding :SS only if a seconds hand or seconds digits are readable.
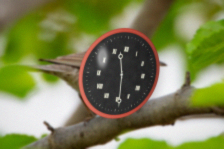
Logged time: 11:29
